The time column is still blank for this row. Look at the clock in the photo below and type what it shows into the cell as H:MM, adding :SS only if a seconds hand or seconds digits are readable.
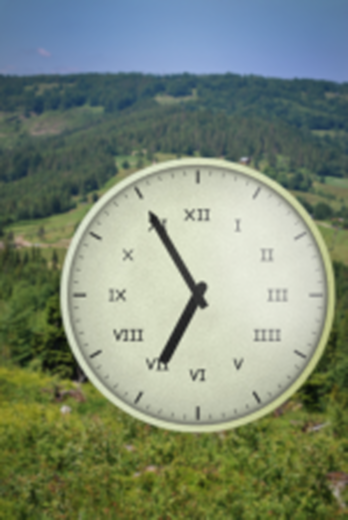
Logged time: 6:55
